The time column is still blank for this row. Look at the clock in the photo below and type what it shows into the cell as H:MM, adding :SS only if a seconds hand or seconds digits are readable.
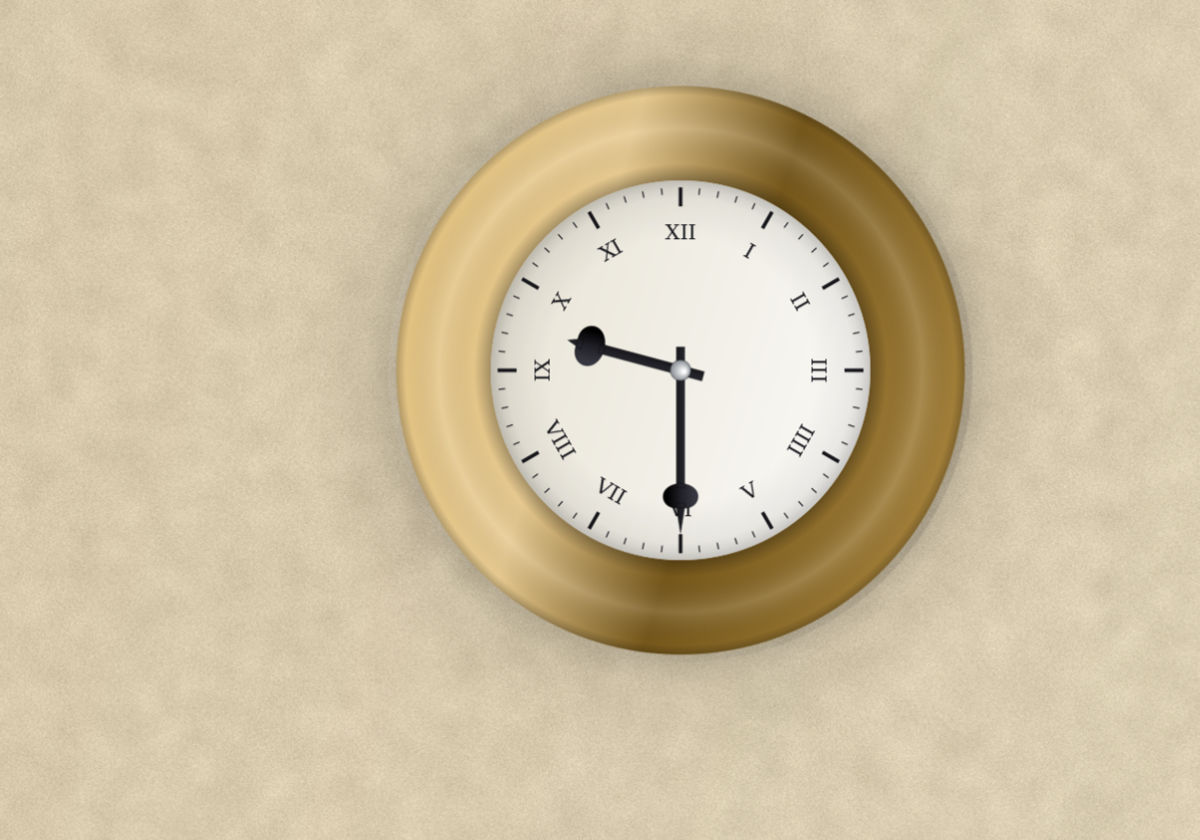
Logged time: 9:30
